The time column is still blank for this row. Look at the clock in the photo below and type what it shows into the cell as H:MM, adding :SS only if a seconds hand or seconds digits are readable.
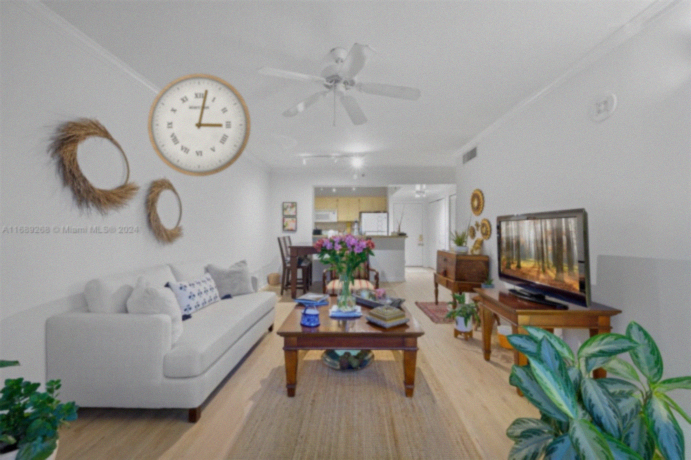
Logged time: 3:02
